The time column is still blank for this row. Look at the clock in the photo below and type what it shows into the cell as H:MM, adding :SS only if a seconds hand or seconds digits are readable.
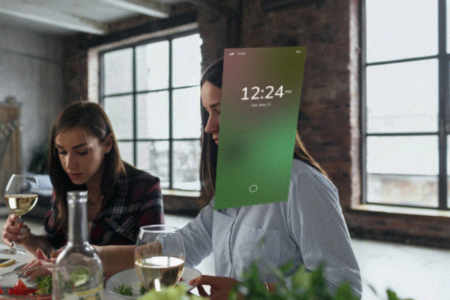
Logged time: 12:24
